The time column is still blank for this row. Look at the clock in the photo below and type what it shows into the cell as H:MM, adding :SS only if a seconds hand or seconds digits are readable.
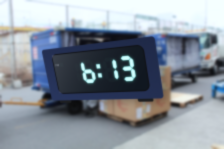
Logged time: 6:13
